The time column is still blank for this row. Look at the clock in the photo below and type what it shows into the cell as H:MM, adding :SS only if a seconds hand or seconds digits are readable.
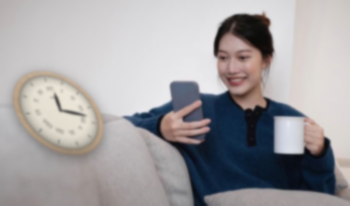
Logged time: 12:18
